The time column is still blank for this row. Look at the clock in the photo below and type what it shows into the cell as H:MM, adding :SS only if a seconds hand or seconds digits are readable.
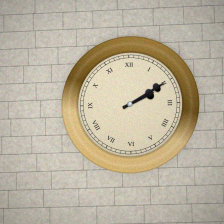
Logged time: 2:10
